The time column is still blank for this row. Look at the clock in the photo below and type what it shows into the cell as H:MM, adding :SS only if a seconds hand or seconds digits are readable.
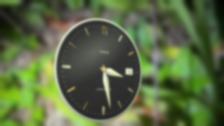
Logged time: 3:28
